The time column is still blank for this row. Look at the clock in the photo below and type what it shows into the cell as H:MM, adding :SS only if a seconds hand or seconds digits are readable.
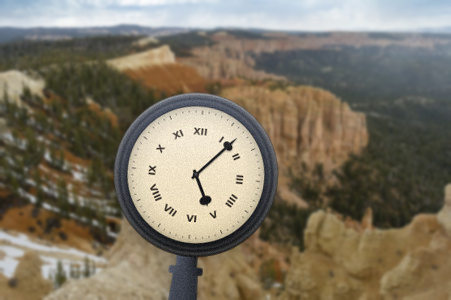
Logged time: 5:07
